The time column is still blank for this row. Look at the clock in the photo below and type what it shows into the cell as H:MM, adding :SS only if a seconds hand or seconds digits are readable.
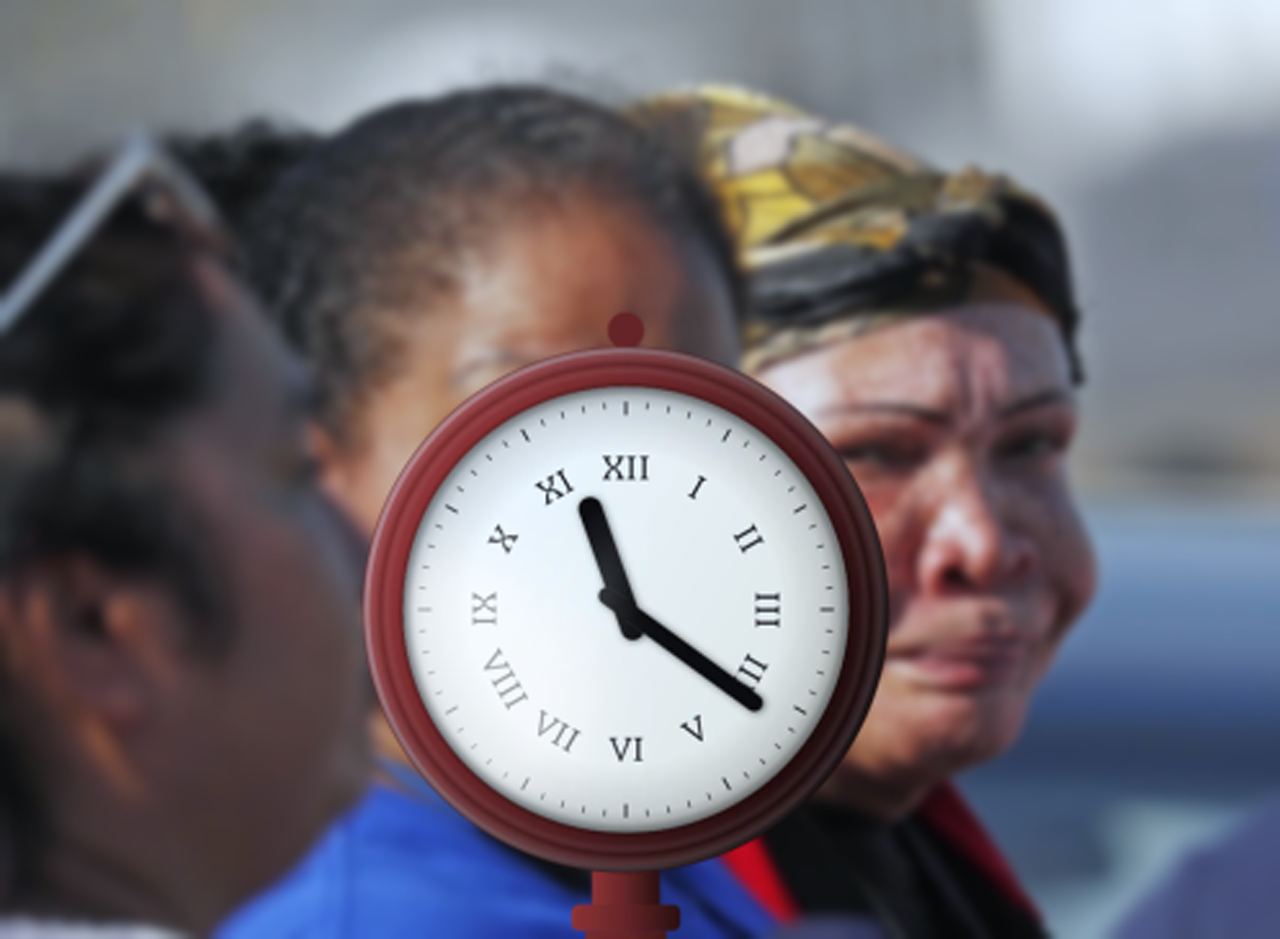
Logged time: 11:21
